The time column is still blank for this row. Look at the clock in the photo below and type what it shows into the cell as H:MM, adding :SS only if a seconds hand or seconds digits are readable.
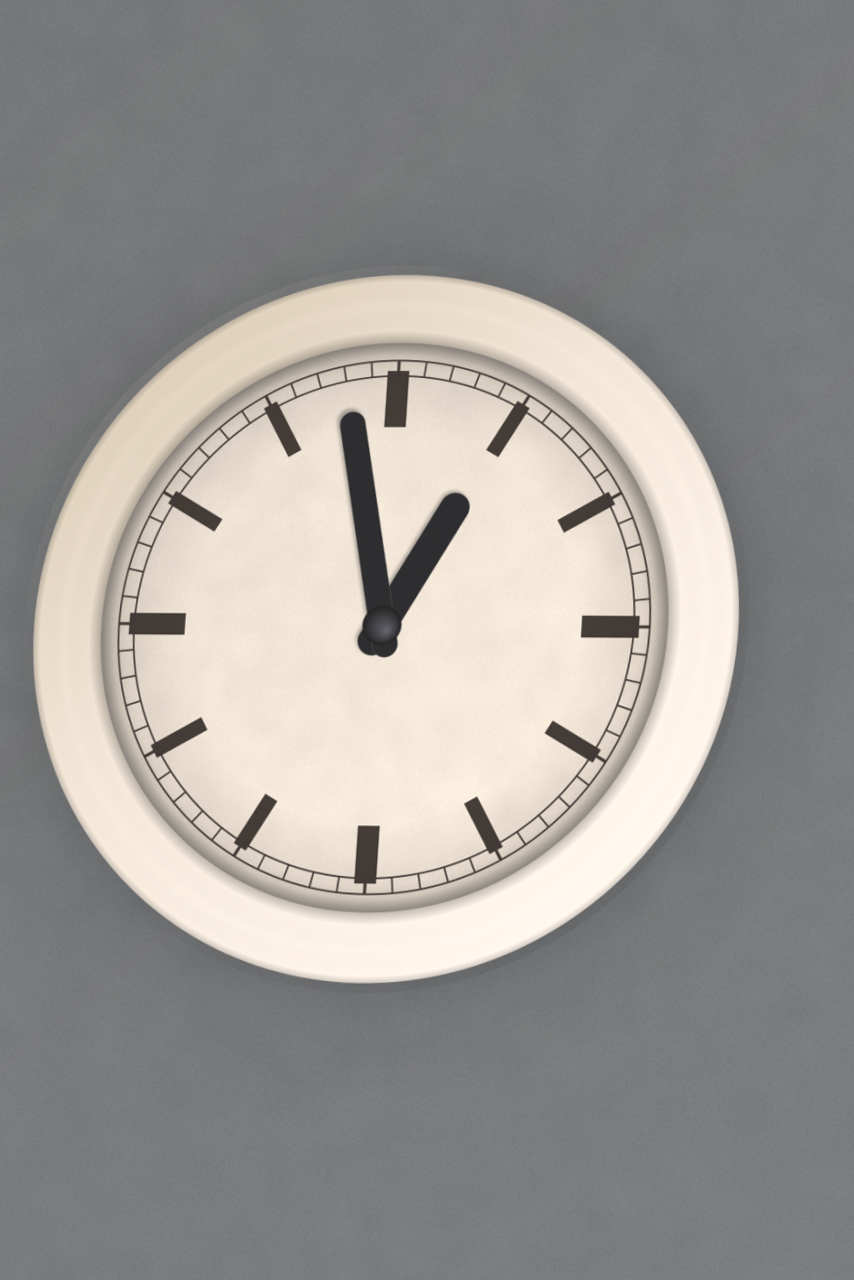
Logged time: 12:58
